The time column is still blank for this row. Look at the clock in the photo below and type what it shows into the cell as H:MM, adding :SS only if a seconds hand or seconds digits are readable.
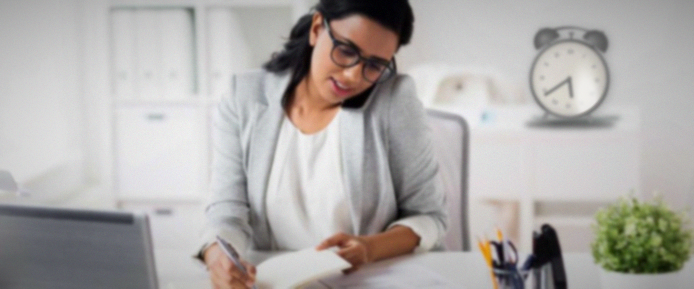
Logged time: 5:39
